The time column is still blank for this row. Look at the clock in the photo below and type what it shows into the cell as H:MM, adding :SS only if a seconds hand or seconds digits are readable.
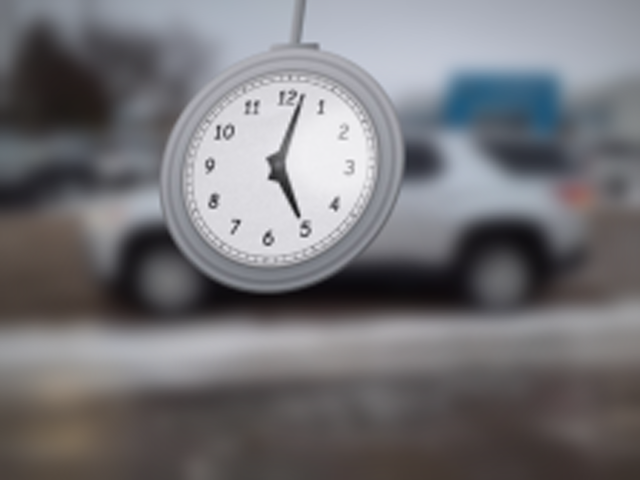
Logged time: 5:02
